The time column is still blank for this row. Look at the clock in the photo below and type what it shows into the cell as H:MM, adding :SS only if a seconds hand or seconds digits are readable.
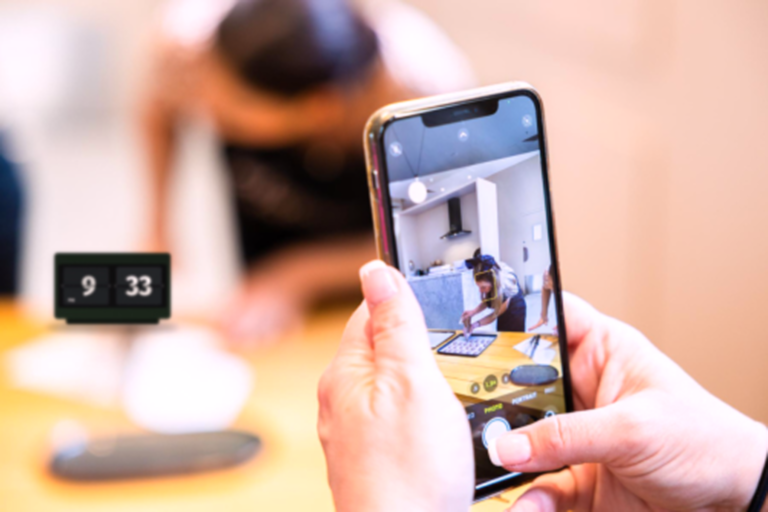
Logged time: 9:33
